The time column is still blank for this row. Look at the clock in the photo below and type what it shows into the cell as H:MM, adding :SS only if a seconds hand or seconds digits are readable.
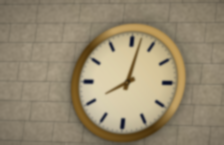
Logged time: 8:02
